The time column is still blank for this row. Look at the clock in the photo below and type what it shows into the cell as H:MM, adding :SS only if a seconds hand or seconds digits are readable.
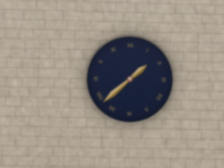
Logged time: 1:38
